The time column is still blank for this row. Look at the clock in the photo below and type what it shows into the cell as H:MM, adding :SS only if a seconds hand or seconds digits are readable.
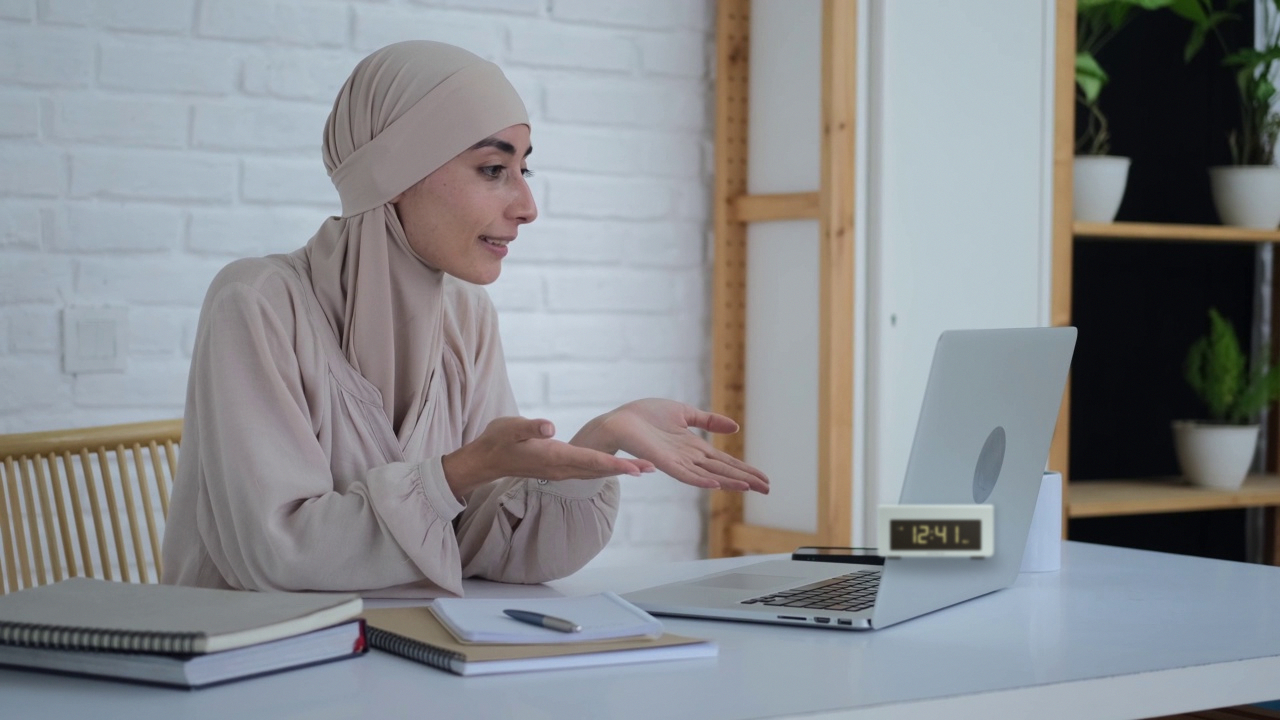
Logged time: 12:41
